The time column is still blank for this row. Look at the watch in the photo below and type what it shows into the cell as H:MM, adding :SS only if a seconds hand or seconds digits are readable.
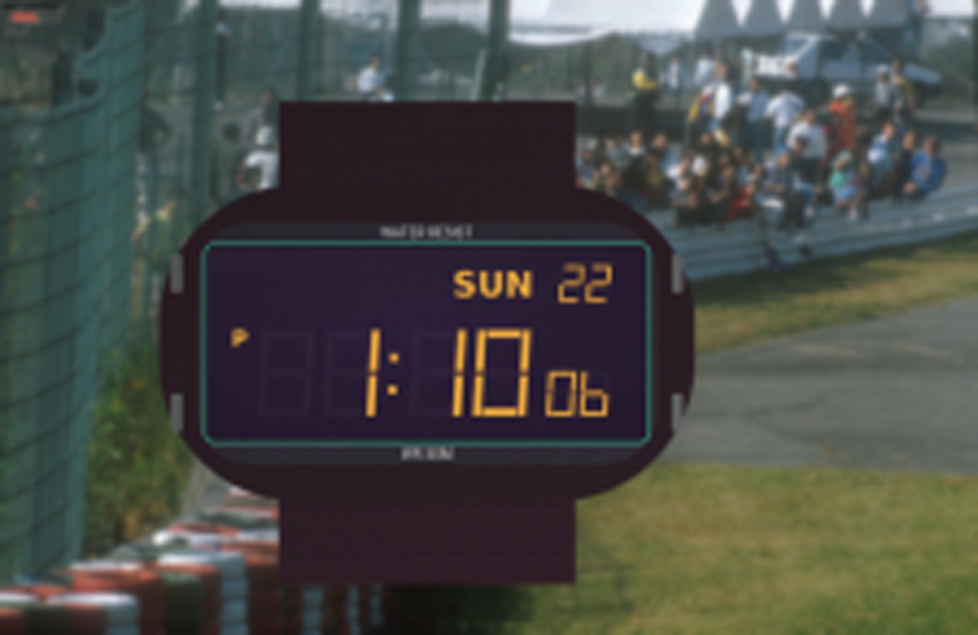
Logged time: 1:10:06
